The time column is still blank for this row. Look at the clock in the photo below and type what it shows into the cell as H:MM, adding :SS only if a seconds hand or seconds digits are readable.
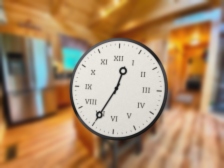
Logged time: 12:35
